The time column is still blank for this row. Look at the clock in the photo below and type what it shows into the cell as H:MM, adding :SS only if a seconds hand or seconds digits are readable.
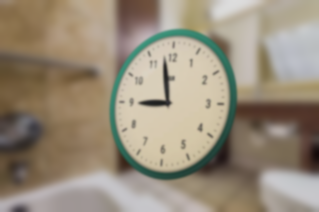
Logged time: 8:58
